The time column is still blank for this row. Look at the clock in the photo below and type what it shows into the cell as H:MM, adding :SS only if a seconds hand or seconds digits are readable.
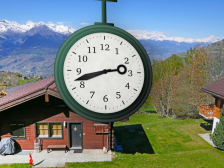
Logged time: 2:42
